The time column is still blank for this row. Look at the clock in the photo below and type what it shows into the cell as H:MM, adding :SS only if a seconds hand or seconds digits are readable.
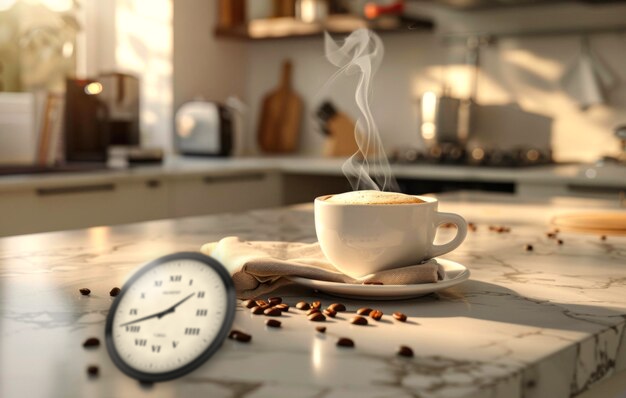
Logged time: 1:42
